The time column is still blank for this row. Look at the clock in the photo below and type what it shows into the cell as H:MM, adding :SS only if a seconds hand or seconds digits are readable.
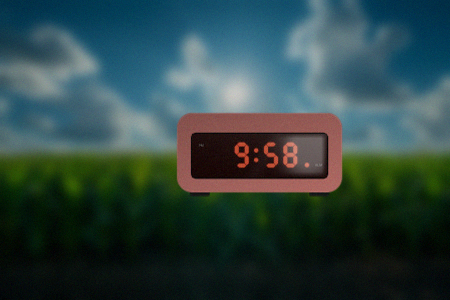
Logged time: 9:58
